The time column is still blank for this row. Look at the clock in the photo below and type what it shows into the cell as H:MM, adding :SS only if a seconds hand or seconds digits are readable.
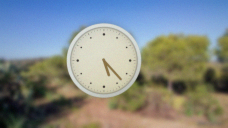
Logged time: 5:23
